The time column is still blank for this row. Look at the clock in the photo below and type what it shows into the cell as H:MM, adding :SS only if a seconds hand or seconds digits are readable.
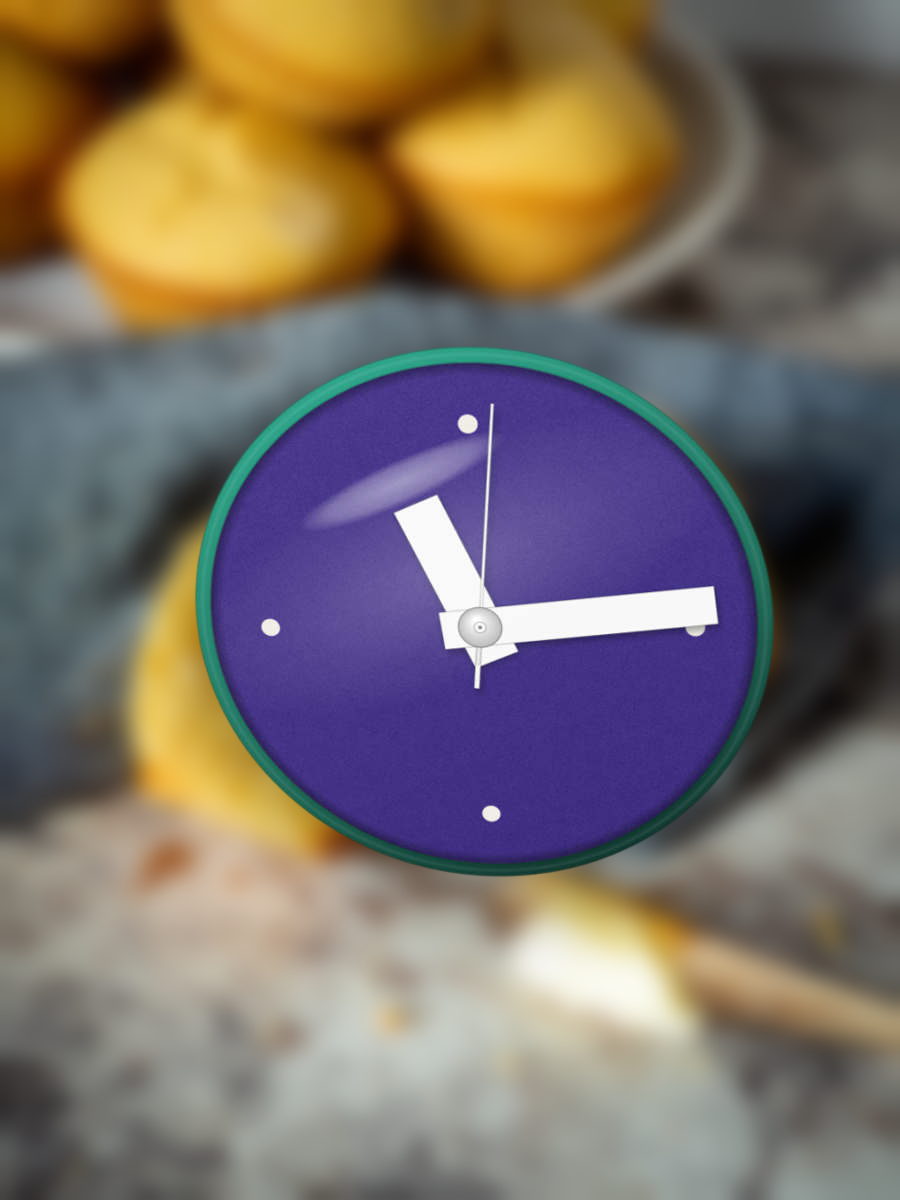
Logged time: 11:14:01
